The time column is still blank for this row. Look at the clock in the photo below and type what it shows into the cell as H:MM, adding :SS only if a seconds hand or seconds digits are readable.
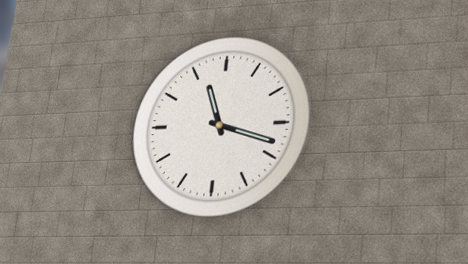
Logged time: 11:18
